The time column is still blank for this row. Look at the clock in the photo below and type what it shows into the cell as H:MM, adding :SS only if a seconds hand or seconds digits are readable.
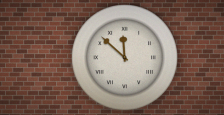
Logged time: 11:52
